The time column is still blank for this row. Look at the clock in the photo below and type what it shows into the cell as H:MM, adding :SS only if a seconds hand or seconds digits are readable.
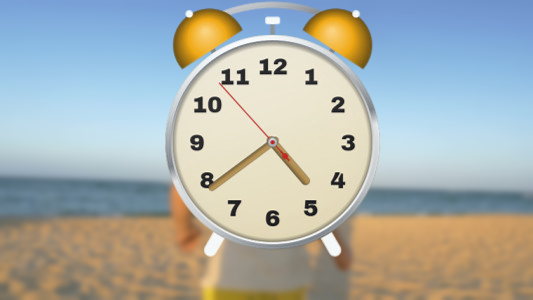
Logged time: 4:38:53
